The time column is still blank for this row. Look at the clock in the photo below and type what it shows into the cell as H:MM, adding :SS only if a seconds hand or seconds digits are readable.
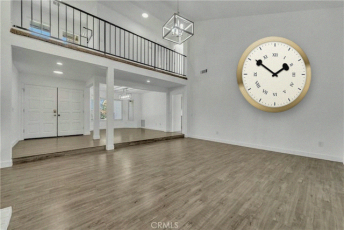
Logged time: 1:51
